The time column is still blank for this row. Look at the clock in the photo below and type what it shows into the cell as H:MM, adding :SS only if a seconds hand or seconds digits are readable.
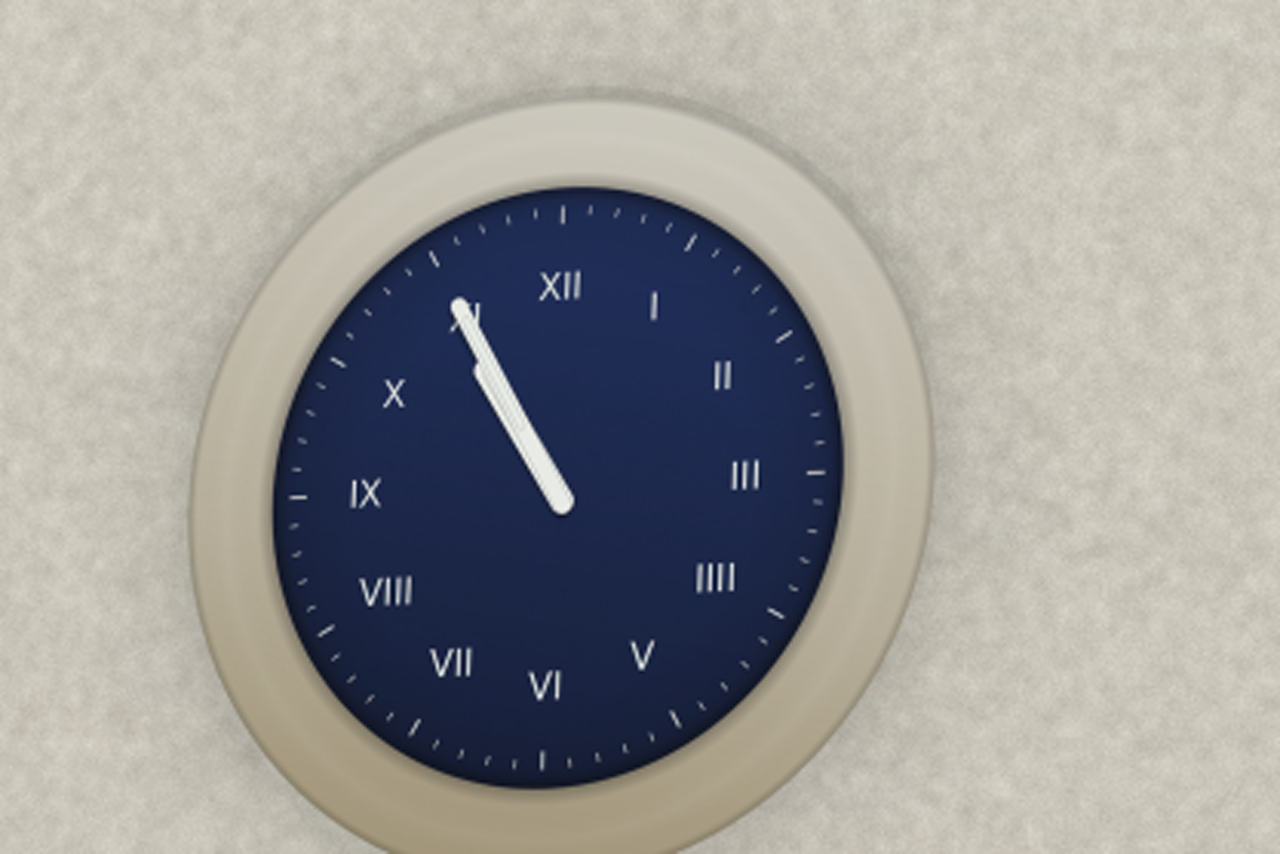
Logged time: 10:55
